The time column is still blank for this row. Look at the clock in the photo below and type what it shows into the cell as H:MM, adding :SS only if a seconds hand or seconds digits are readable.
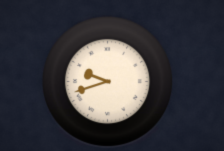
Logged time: 9:42
